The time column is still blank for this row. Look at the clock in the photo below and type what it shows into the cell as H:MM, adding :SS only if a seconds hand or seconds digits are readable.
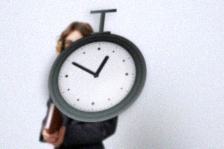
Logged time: 12:50
